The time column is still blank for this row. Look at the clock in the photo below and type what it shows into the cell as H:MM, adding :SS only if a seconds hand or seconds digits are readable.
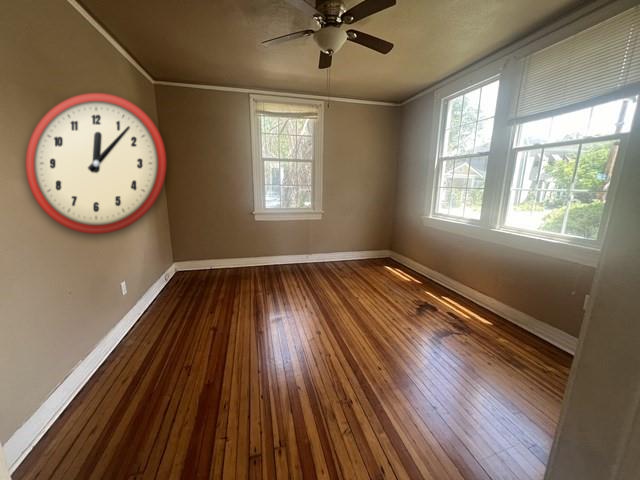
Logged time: 12:07
